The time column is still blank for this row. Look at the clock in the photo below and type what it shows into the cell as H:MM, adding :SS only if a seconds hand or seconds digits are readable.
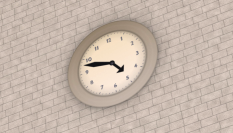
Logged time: 4:48
